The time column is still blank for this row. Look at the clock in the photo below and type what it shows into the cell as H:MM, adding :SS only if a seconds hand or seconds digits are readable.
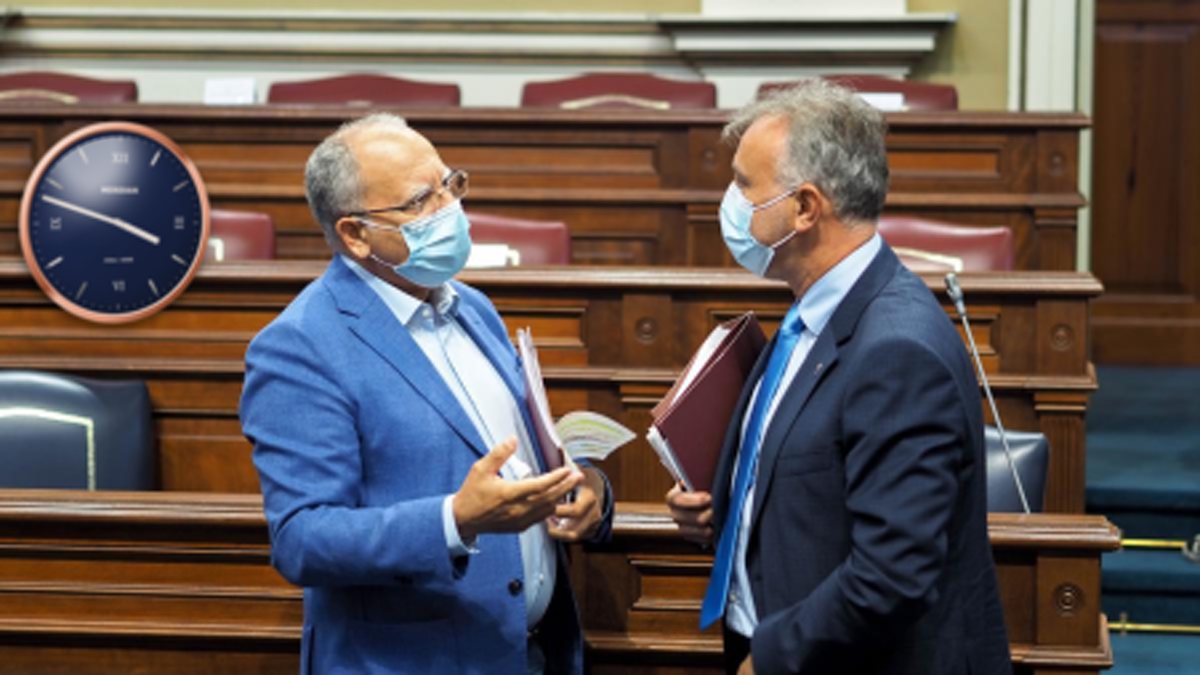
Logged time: 3:48
